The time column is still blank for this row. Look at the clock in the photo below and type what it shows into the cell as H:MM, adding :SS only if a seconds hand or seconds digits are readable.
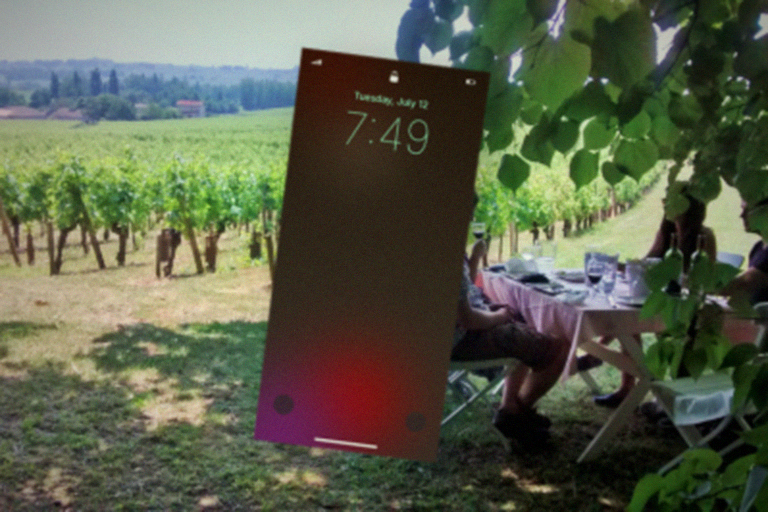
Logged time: 7:49
